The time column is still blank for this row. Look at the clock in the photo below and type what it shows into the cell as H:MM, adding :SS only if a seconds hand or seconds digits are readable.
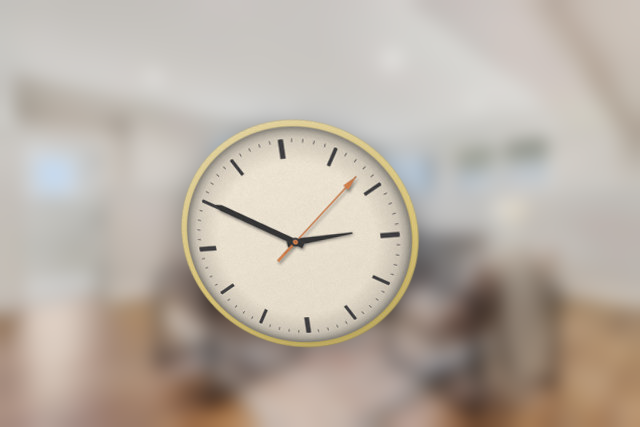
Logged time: 2:50:08
